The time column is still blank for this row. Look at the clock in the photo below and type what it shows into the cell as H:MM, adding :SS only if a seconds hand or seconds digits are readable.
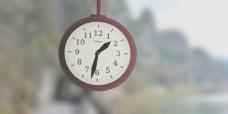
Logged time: 1:32
